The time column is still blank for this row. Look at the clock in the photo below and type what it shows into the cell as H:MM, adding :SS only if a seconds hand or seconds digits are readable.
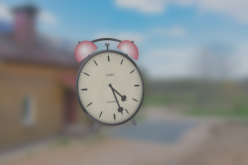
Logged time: 4:27
